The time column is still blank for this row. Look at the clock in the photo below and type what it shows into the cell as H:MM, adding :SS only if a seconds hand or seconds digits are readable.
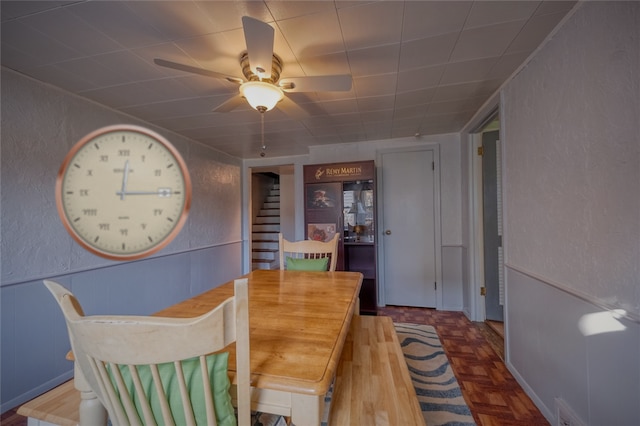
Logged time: 12:15
